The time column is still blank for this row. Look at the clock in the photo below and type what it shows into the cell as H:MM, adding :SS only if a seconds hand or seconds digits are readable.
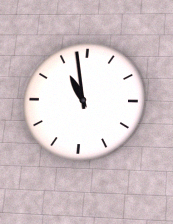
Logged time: 10:58
